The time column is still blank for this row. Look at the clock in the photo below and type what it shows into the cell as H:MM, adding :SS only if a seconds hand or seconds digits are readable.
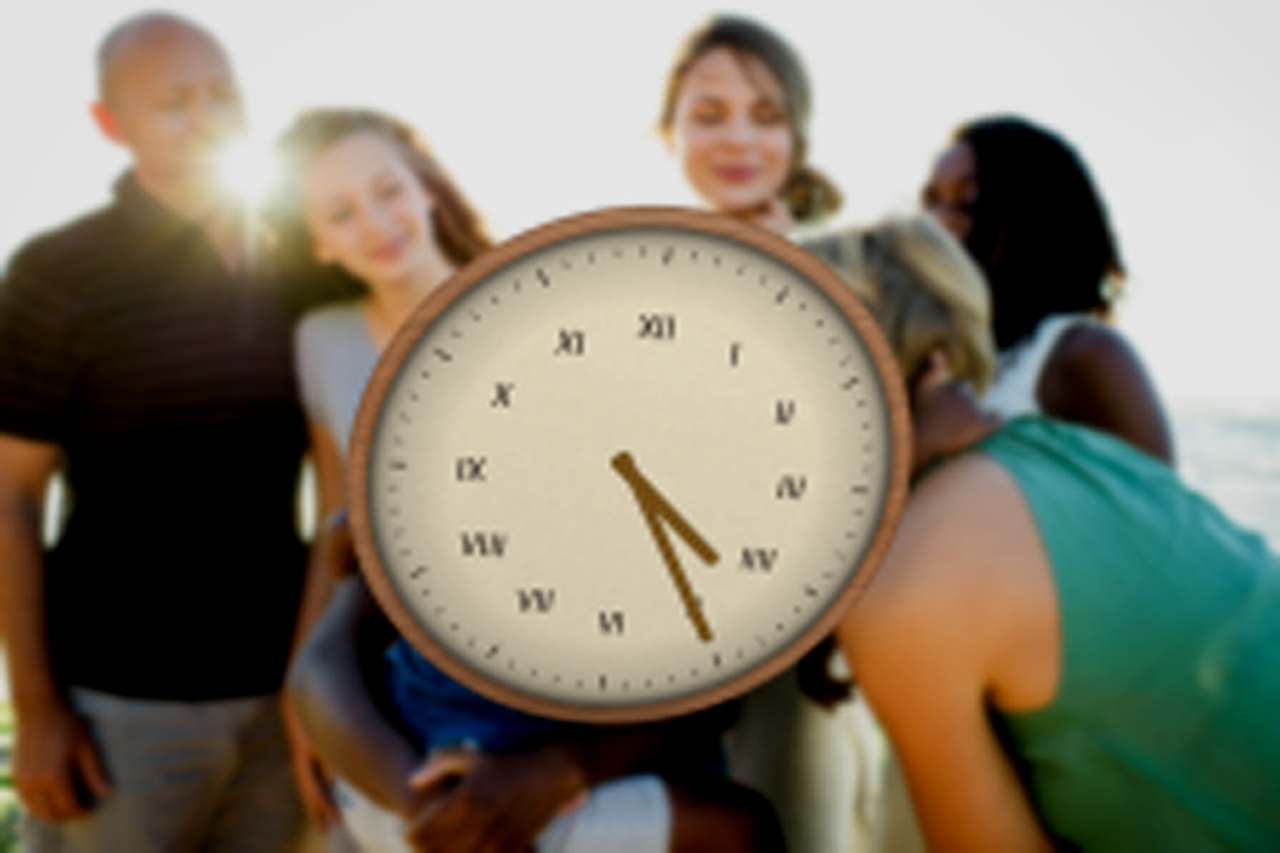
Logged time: 4:25
